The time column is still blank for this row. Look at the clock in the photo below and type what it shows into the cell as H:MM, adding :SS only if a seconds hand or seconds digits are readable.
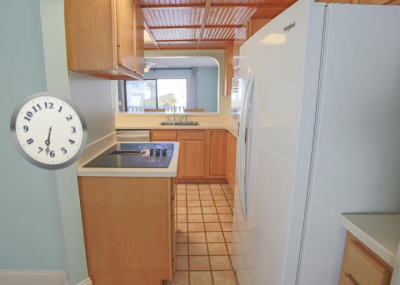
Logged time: 6:32
